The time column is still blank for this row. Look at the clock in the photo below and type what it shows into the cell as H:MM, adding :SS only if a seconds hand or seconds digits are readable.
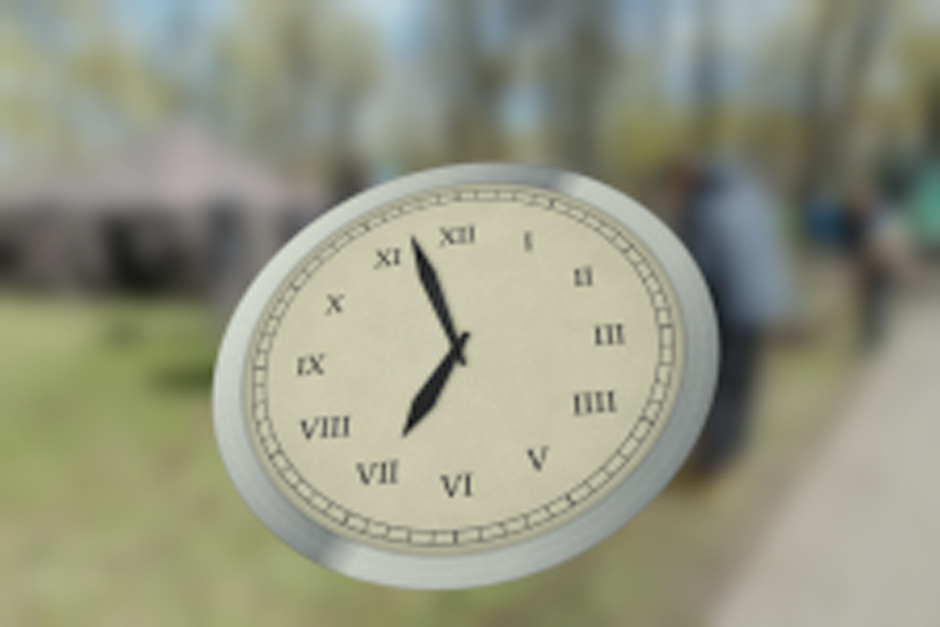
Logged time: 6:57
